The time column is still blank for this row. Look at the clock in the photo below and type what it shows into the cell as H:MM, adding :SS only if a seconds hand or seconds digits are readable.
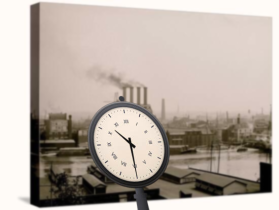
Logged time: 10:30
